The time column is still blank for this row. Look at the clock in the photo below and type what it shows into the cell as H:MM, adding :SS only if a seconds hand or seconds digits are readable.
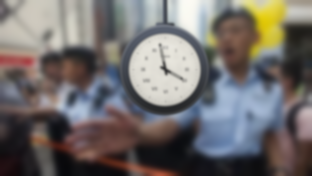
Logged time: 3:58
